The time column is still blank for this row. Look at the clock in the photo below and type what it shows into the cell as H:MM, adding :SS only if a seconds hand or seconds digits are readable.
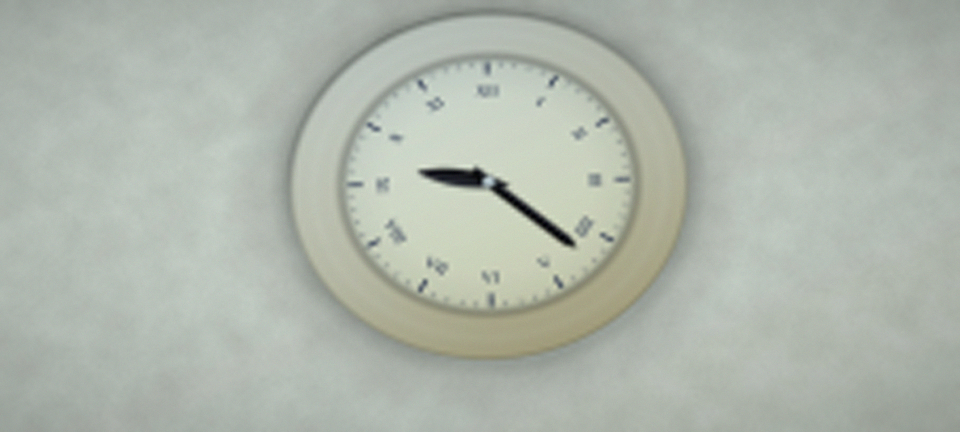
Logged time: 9:22
